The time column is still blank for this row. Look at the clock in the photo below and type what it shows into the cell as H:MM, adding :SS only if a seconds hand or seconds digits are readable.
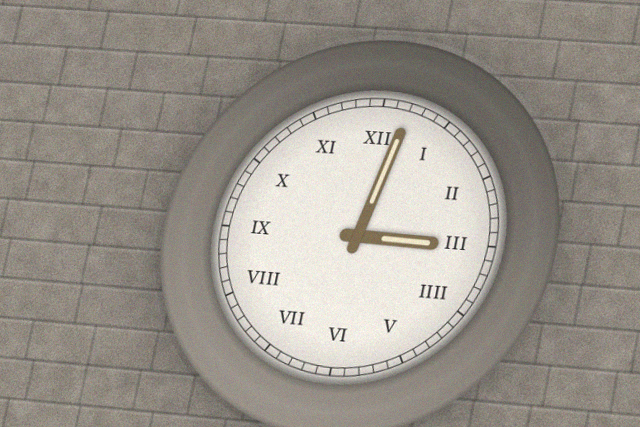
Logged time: 3:02
